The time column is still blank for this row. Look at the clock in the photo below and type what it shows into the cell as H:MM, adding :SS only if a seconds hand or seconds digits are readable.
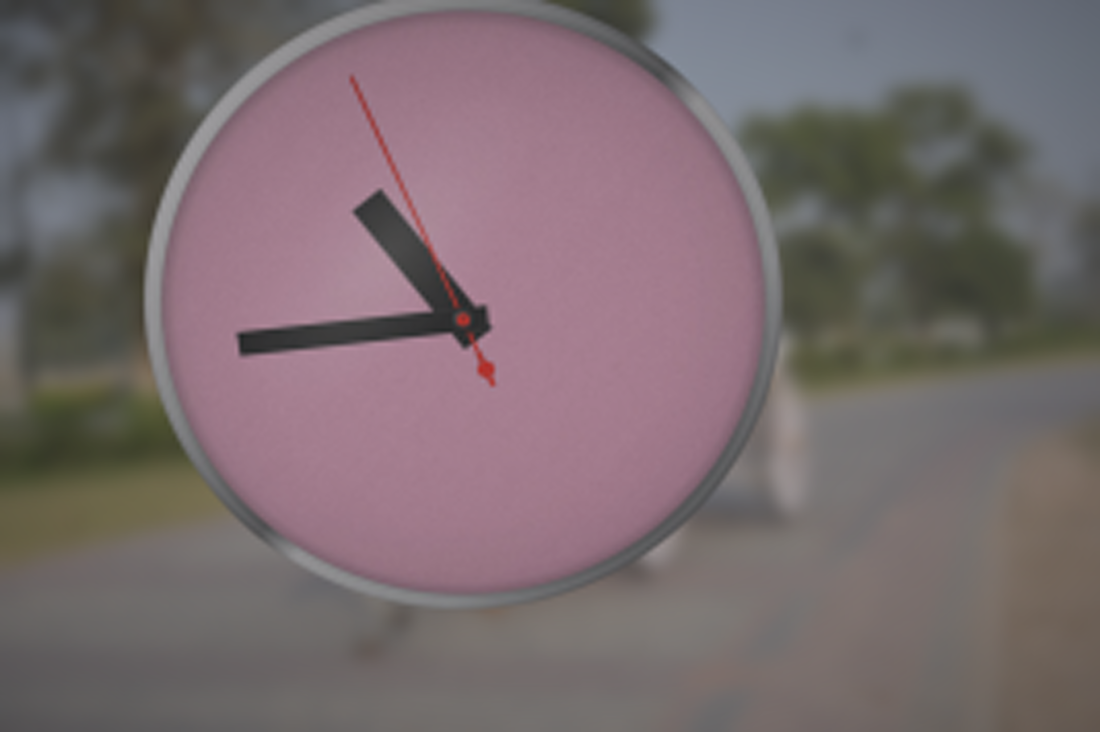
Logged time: 10:43:56
